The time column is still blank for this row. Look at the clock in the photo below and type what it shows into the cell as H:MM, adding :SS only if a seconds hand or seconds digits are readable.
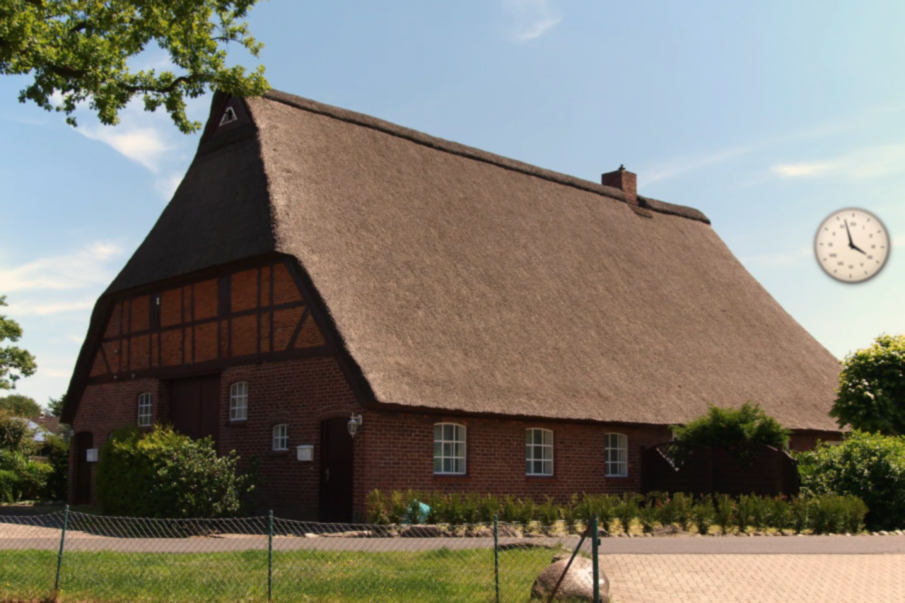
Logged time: 3:57
